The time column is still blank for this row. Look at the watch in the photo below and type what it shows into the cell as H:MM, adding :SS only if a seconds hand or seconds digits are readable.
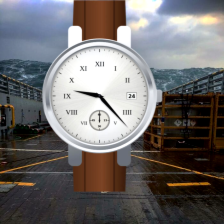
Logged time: 9:23
